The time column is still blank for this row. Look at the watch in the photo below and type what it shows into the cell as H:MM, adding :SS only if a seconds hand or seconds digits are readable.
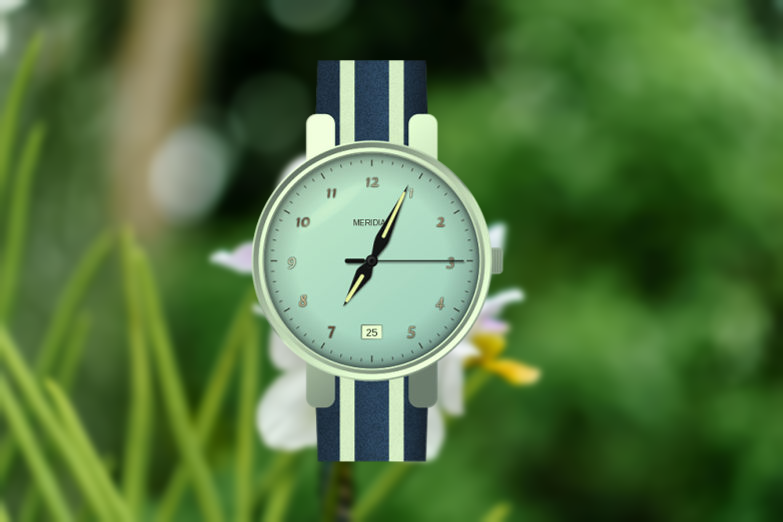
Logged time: 7:04:15
